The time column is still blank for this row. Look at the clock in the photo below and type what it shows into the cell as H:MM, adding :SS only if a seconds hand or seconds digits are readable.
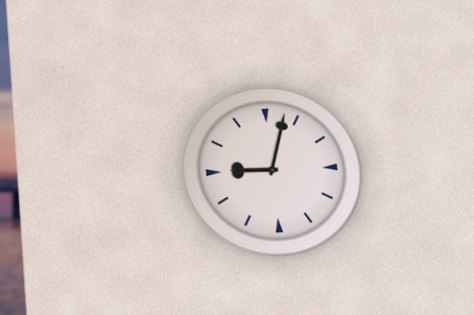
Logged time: 9:03
